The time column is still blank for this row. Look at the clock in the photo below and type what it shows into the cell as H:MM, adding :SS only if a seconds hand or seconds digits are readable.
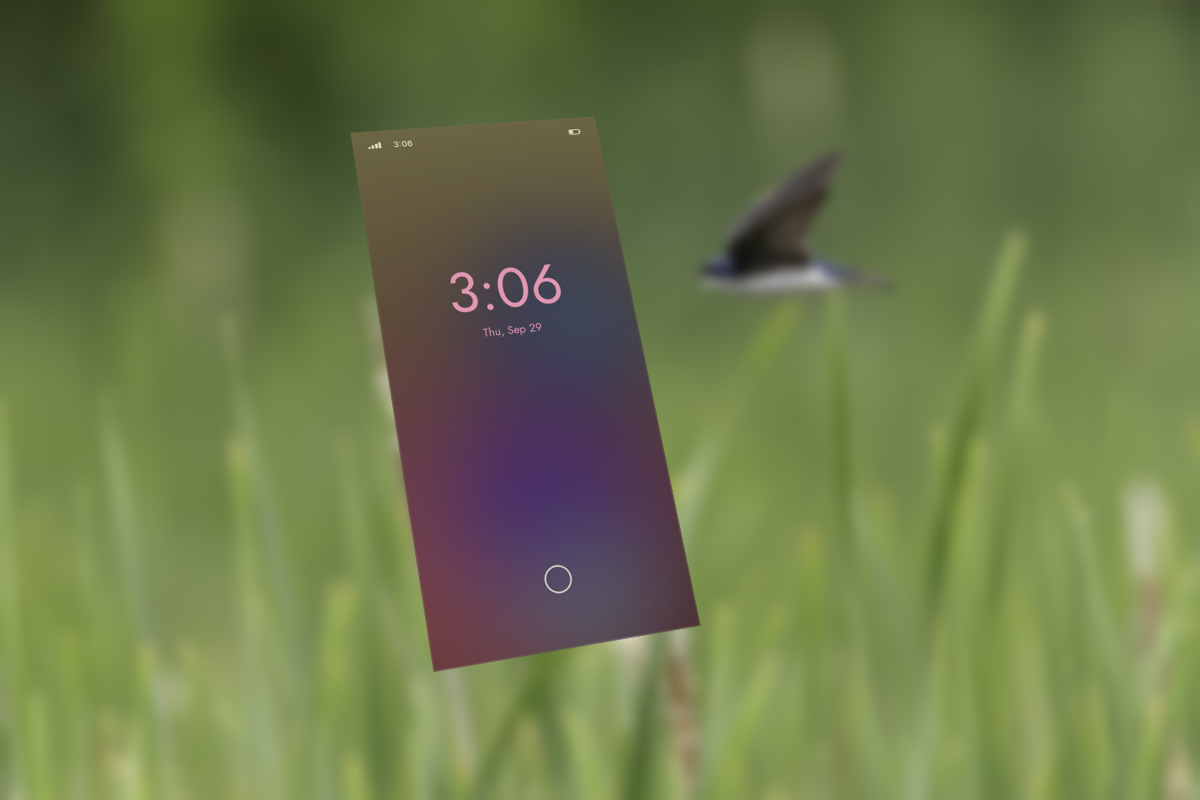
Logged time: 3:06
